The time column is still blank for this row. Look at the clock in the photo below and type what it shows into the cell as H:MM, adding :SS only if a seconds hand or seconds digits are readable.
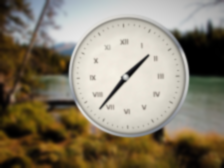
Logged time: 1:37
